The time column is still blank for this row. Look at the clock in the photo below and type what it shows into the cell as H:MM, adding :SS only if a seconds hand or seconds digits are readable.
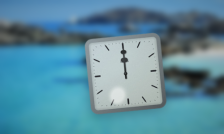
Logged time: 12:00
